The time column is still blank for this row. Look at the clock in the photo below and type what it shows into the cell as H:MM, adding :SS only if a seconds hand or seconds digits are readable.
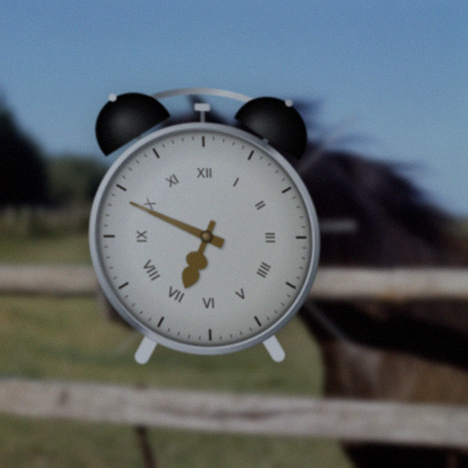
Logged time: 6:49
